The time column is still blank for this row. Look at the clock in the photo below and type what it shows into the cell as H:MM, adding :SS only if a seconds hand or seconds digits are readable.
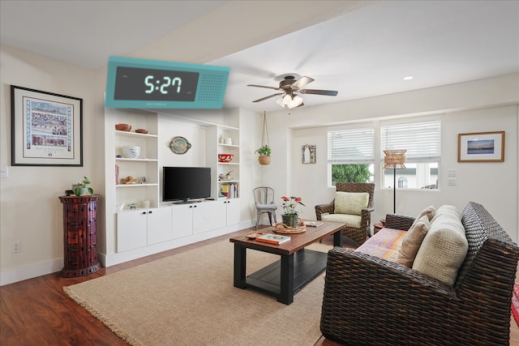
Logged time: 5:27
